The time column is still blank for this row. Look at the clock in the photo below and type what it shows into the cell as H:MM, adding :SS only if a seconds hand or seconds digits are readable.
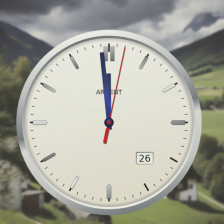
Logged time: 11:59:02
